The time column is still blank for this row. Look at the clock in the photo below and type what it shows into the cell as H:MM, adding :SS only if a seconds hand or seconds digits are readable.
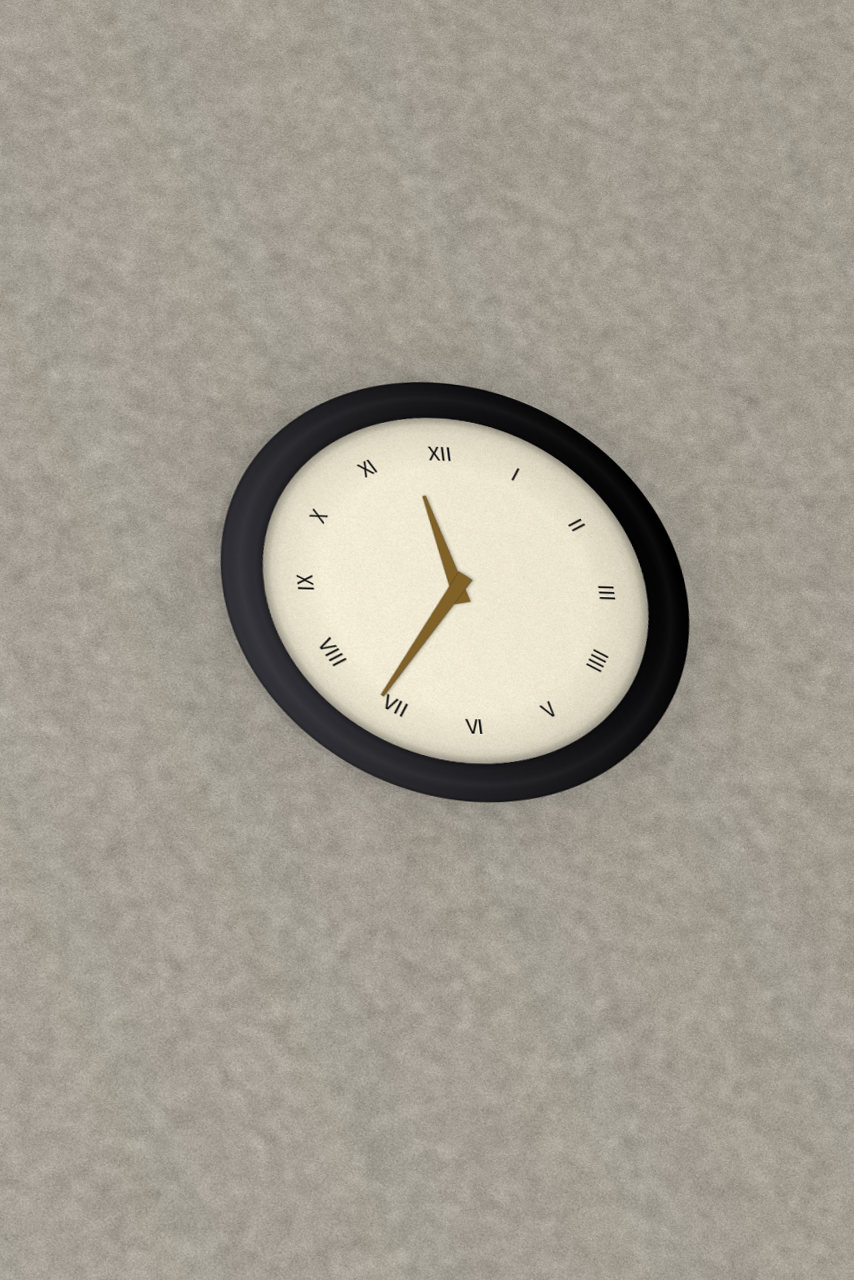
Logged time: 11:36
